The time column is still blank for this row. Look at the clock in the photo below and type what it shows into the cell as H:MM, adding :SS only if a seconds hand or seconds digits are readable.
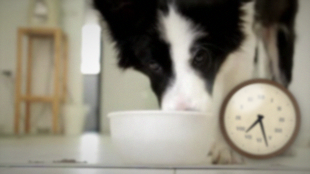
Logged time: 7:27
